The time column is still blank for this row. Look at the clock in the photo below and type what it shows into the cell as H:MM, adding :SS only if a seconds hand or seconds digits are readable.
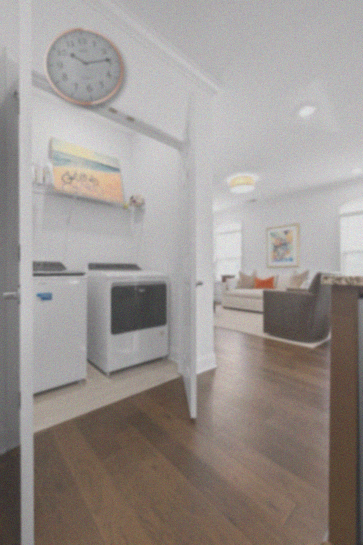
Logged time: 10:14
